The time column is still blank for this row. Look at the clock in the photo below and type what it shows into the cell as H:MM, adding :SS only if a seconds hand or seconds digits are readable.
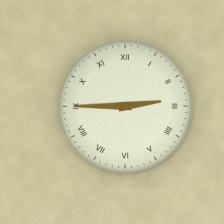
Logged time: 2:45
